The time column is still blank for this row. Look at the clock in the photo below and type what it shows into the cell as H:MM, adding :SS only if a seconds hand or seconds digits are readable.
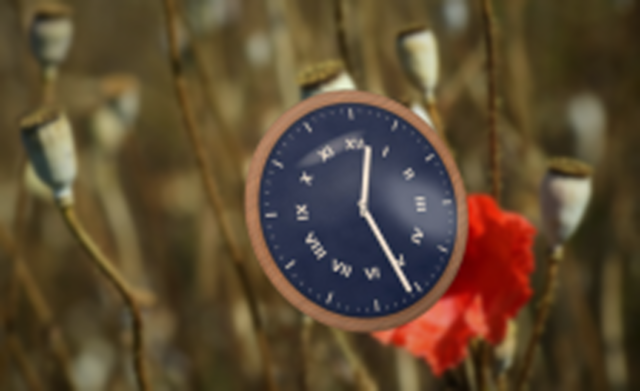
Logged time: 12:26
